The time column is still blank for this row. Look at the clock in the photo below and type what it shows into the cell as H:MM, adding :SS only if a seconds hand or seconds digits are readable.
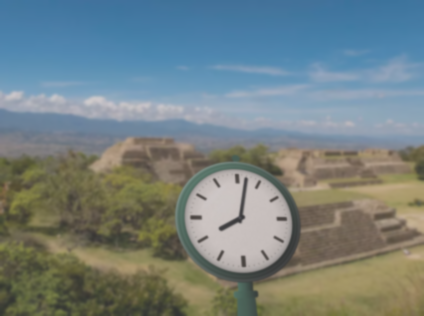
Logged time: 8:02
